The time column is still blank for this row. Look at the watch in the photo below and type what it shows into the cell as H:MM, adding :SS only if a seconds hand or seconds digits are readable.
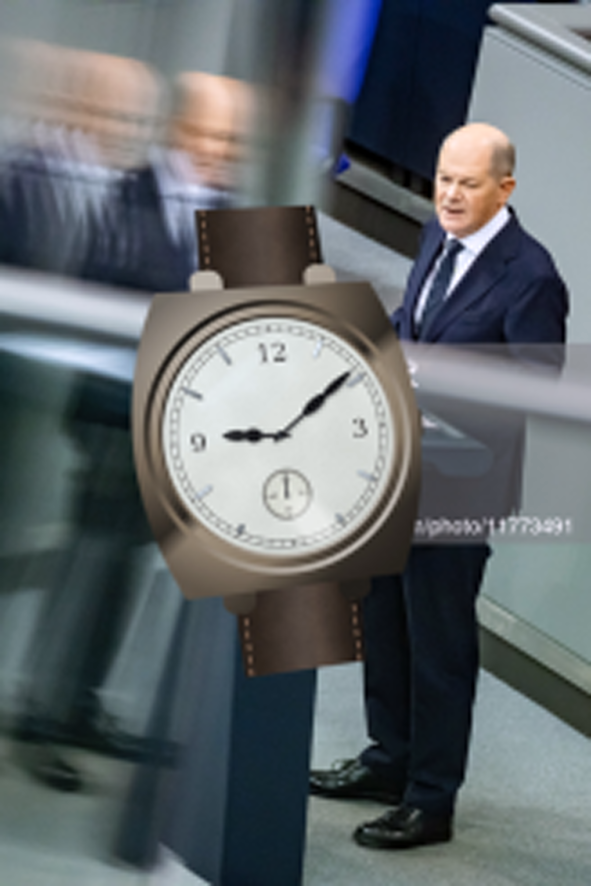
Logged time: 9:09
